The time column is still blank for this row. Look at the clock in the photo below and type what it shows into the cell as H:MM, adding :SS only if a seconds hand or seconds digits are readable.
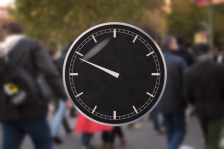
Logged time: 9:49
